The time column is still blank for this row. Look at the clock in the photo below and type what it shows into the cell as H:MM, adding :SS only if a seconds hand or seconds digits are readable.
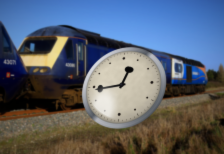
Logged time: 12:44
